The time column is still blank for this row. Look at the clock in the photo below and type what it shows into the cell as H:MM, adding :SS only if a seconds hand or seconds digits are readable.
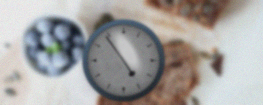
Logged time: 4:54
